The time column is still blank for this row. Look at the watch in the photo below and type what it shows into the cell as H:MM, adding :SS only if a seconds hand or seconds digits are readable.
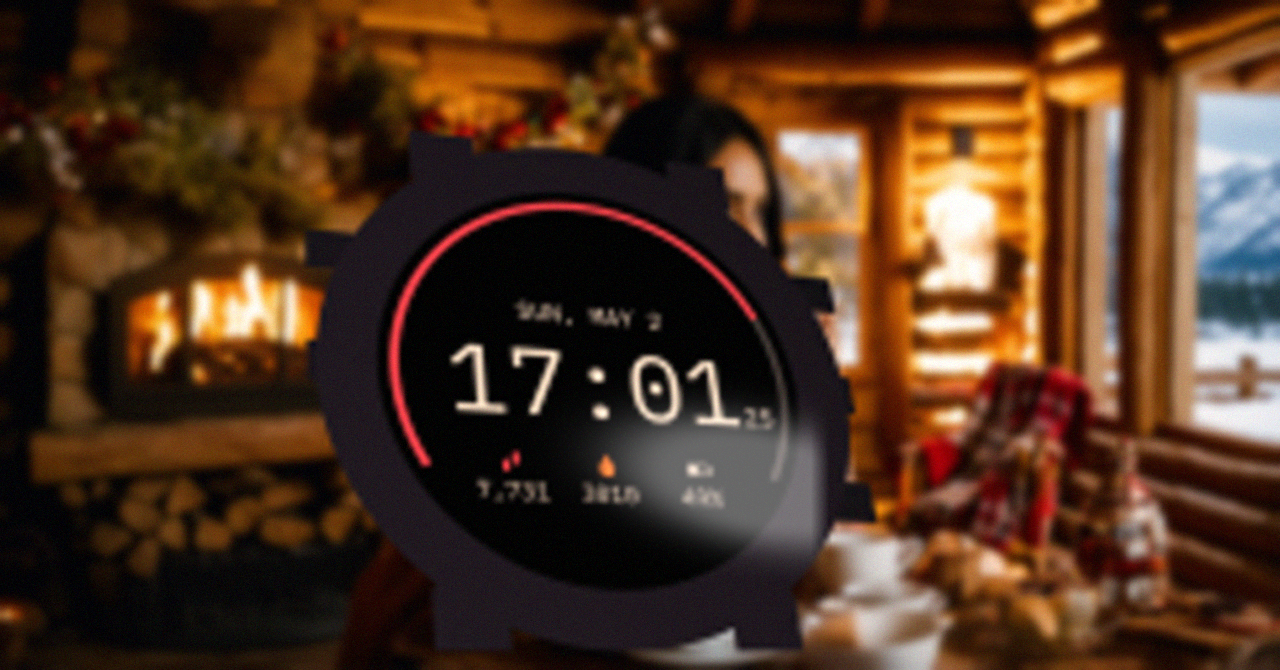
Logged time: 17:01
